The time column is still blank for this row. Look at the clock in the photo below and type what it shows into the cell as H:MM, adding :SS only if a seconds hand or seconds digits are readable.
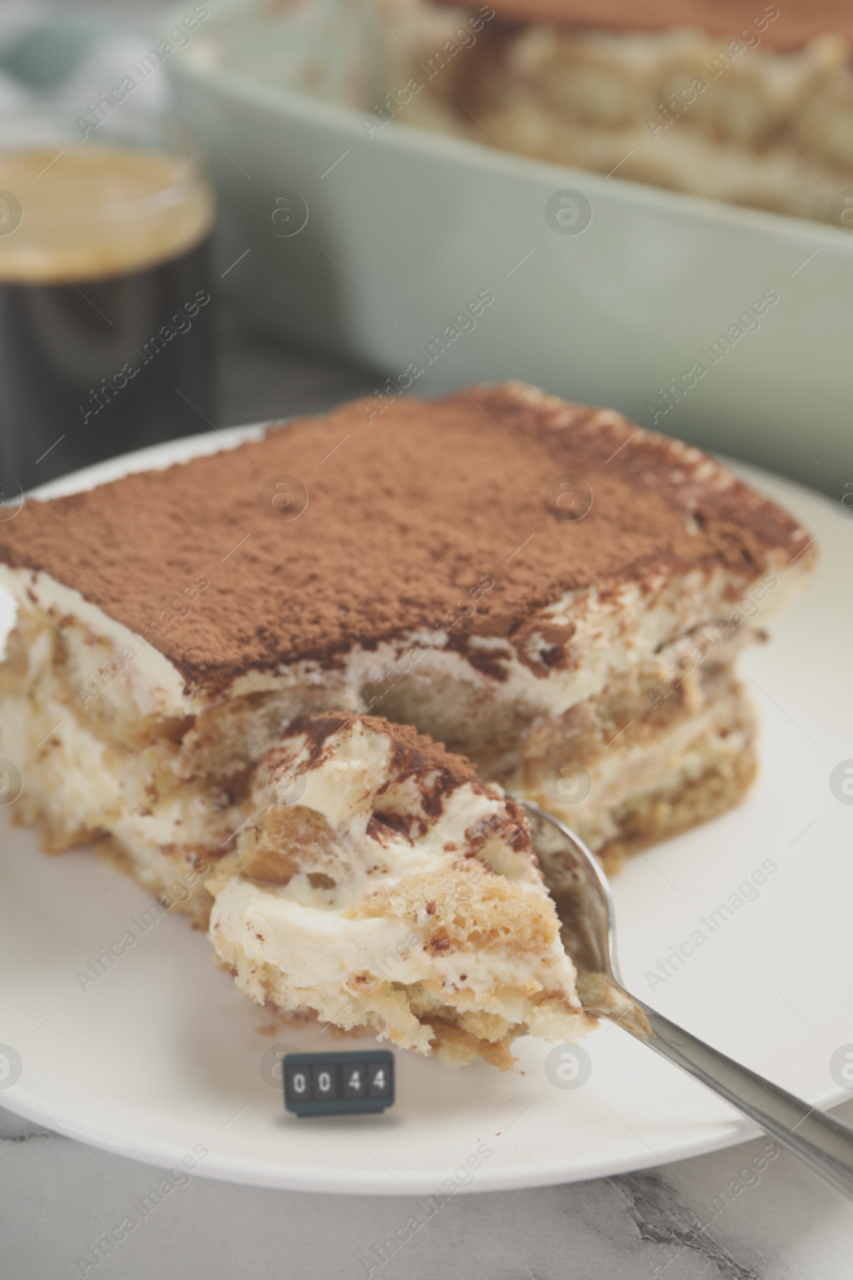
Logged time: 0:44
